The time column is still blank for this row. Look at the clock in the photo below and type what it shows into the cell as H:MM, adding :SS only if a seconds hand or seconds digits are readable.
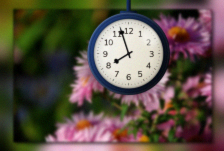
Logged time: 7:57
